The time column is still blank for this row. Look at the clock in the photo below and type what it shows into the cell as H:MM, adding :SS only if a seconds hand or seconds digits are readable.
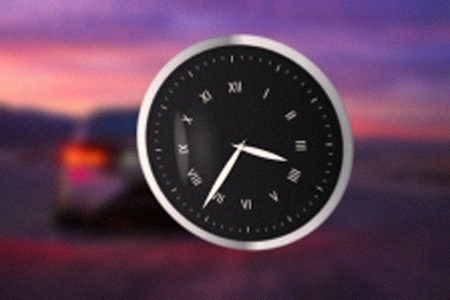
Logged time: 3:36
